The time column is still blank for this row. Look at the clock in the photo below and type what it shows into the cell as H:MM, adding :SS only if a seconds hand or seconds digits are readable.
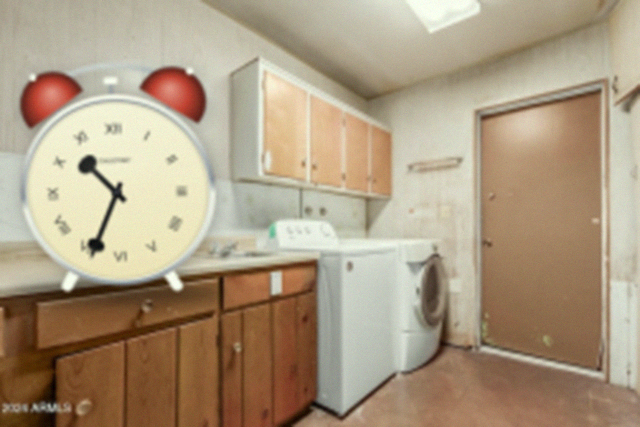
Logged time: 10:34
